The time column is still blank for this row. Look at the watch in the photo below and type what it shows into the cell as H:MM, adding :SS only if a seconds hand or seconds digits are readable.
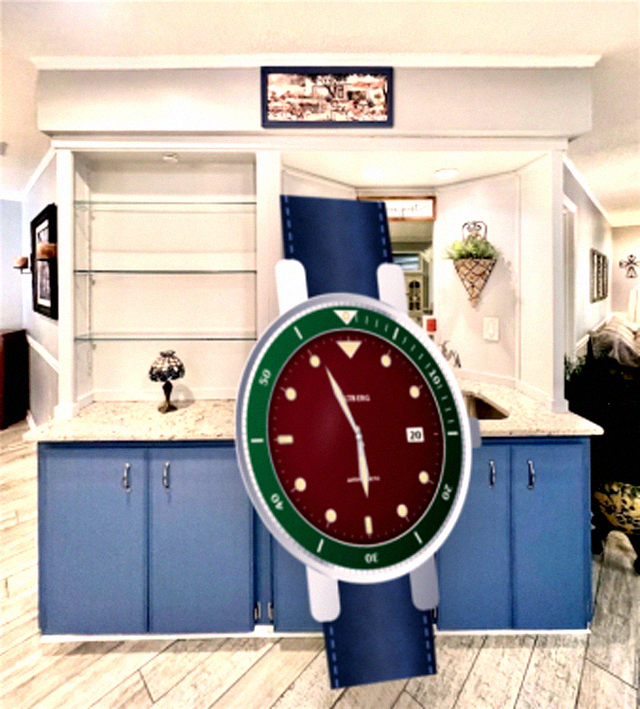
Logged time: 5:56
